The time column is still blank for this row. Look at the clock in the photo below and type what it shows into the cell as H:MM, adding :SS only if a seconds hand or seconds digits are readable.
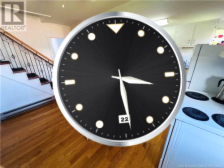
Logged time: 3:29
